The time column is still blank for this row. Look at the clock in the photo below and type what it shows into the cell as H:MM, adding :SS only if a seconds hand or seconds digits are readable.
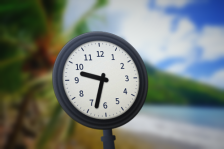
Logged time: 9:33
